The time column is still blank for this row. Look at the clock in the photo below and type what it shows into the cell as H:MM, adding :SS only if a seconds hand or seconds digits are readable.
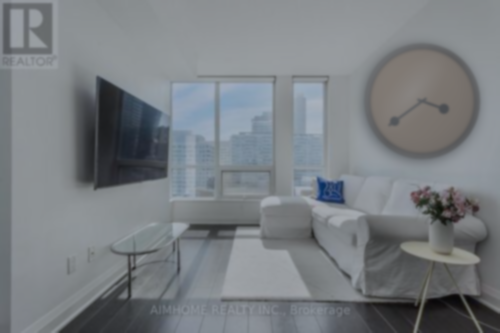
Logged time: 3:39
